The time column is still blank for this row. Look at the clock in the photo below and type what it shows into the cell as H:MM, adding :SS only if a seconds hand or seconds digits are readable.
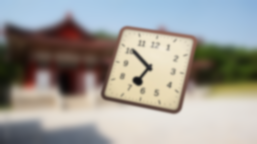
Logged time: 6:51
